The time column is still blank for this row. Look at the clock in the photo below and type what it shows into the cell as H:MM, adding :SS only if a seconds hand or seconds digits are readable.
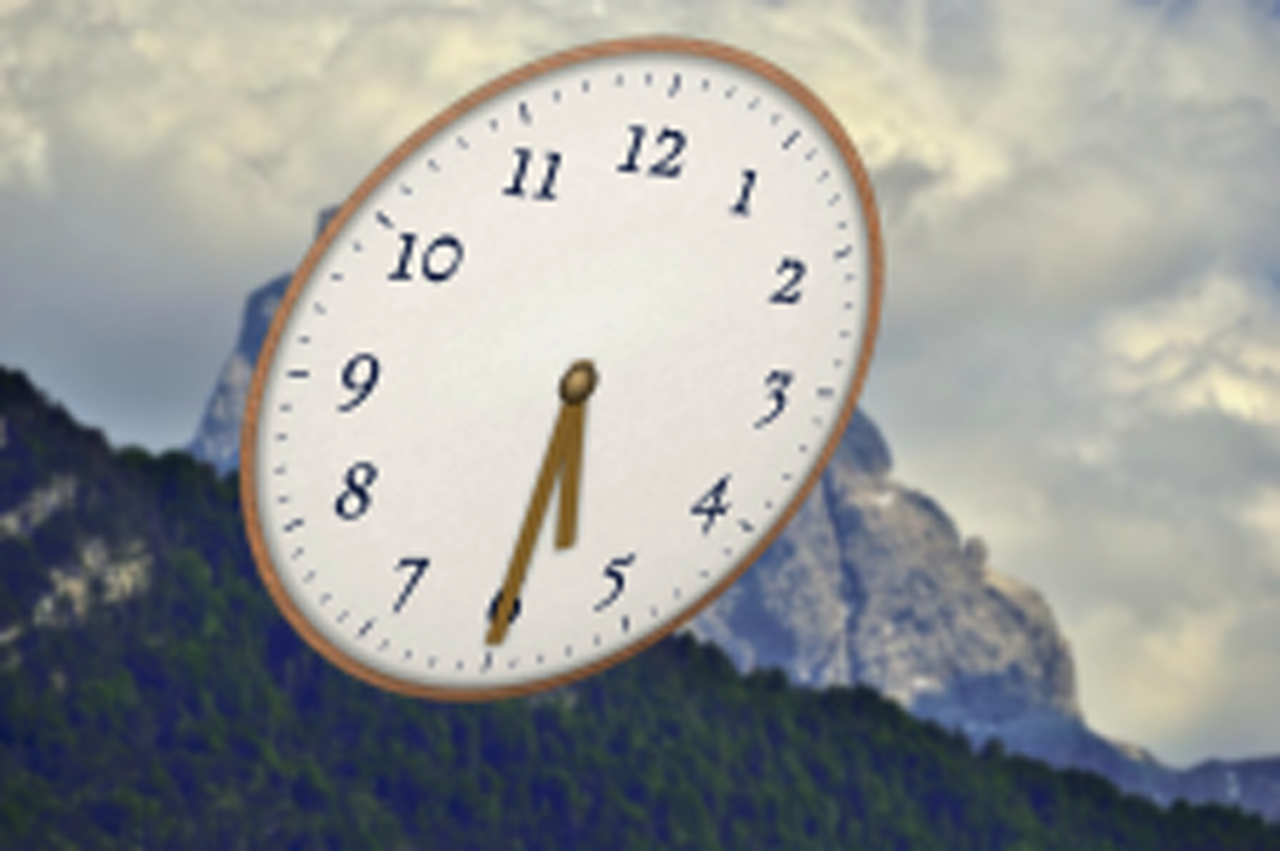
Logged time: 5:30
